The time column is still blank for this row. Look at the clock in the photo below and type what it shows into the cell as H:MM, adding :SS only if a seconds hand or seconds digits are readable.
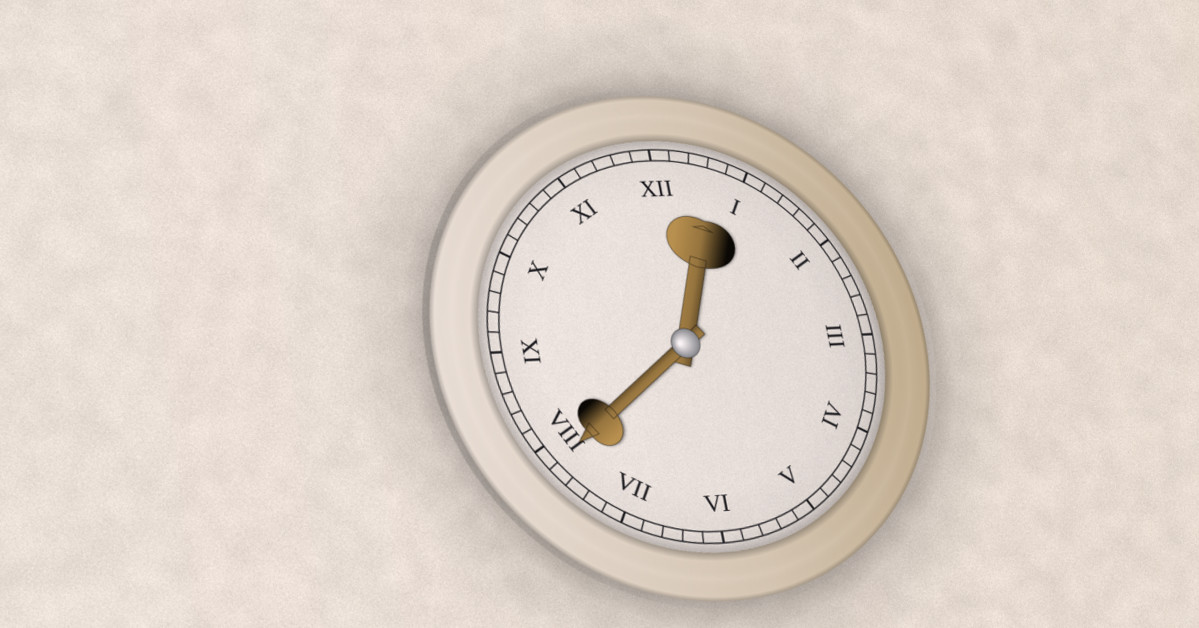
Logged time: 12:39
